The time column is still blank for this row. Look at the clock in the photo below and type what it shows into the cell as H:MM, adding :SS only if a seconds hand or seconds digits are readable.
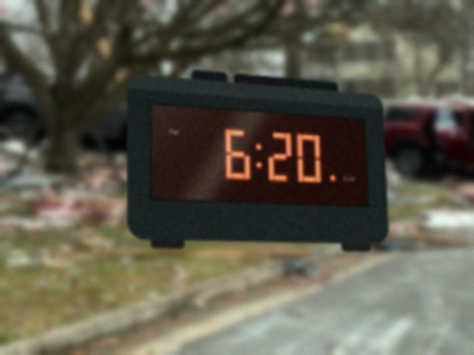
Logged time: 6:20
